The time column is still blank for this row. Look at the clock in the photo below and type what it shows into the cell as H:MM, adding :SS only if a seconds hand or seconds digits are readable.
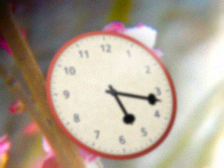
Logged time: 5:17
